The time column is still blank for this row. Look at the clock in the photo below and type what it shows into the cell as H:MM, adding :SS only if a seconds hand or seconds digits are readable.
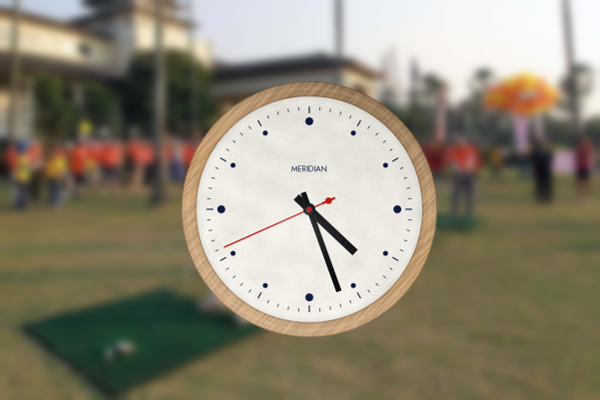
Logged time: 4:26:41
